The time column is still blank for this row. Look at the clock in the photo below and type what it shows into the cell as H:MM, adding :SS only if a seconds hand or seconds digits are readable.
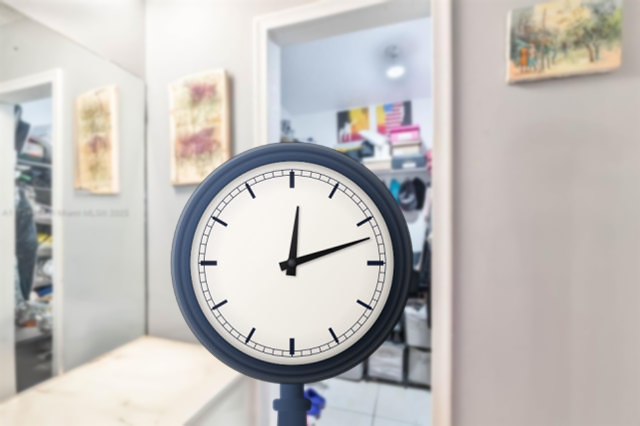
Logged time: 12:12
